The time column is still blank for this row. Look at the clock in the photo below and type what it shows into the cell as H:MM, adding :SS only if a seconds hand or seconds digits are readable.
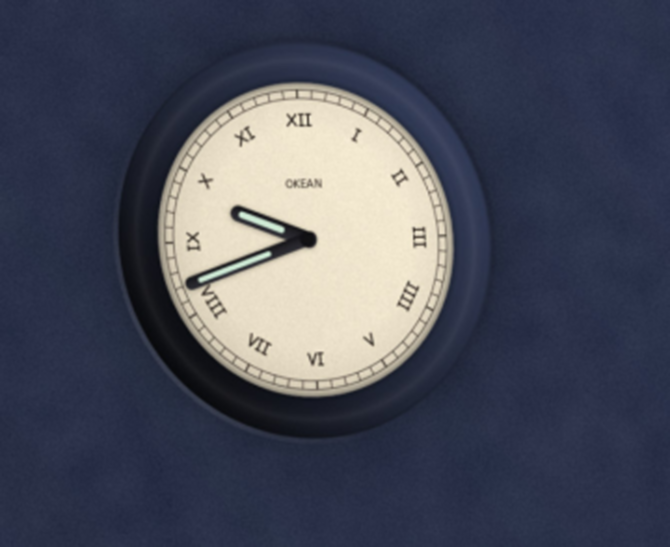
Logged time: 9:42
